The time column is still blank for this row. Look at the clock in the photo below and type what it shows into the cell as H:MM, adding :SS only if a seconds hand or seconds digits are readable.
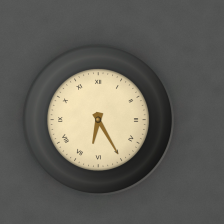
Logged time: 6:25
